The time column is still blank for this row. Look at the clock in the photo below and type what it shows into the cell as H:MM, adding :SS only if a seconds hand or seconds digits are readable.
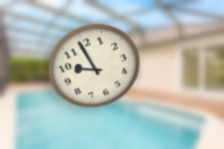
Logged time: 9:59
